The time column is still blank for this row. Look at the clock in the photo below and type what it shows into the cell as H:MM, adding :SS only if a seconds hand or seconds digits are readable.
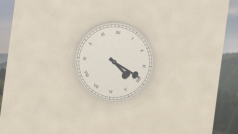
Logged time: 4:19
